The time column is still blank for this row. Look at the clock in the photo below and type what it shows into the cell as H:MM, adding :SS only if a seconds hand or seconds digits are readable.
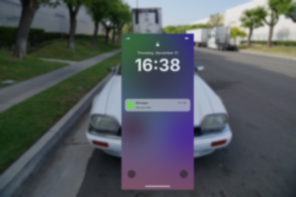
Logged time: 16:38
